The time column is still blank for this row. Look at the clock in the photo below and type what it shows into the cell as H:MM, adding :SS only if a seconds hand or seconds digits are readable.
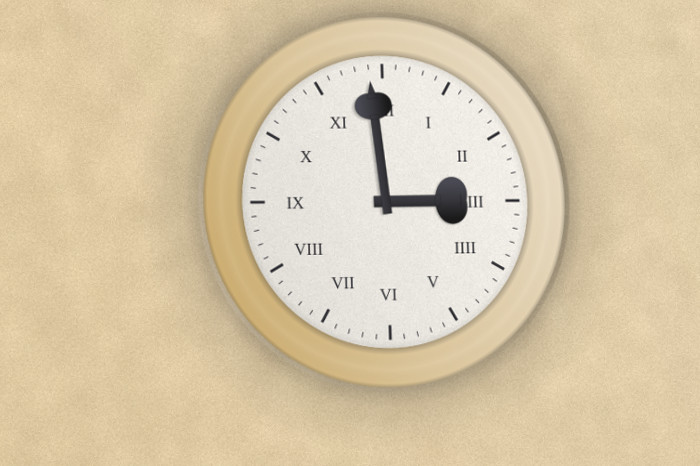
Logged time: 2:59
